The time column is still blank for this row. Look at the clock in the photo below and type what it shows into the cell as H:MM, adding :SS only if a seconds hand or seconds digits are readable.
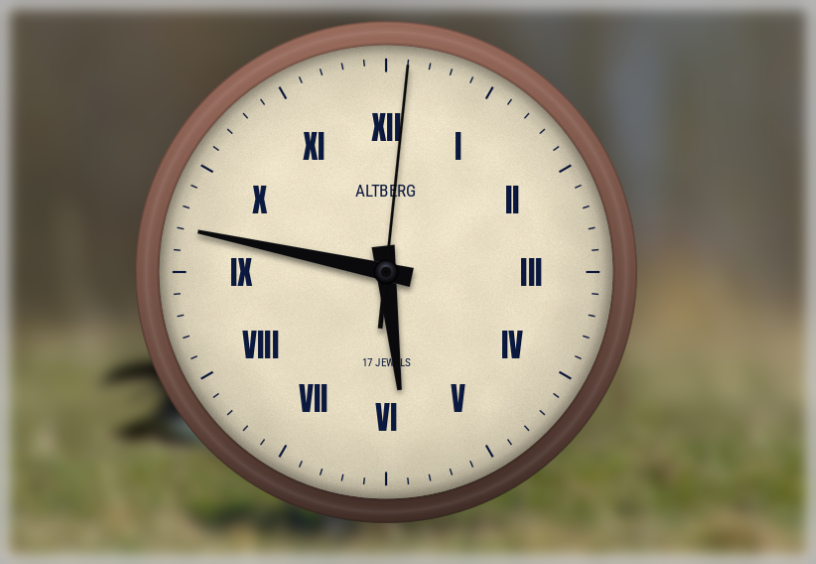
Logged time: 5:47:01
